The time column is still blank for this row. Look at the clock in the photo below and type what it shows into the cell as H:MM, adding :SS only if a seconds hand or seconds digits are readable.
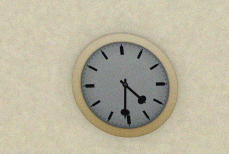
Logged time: 4:31
